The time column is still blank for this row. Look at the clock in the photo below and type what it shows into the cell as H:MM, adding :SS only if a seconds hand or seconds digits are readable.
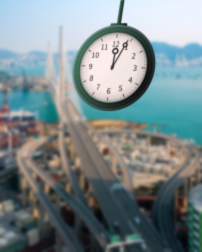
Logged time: 12:04
